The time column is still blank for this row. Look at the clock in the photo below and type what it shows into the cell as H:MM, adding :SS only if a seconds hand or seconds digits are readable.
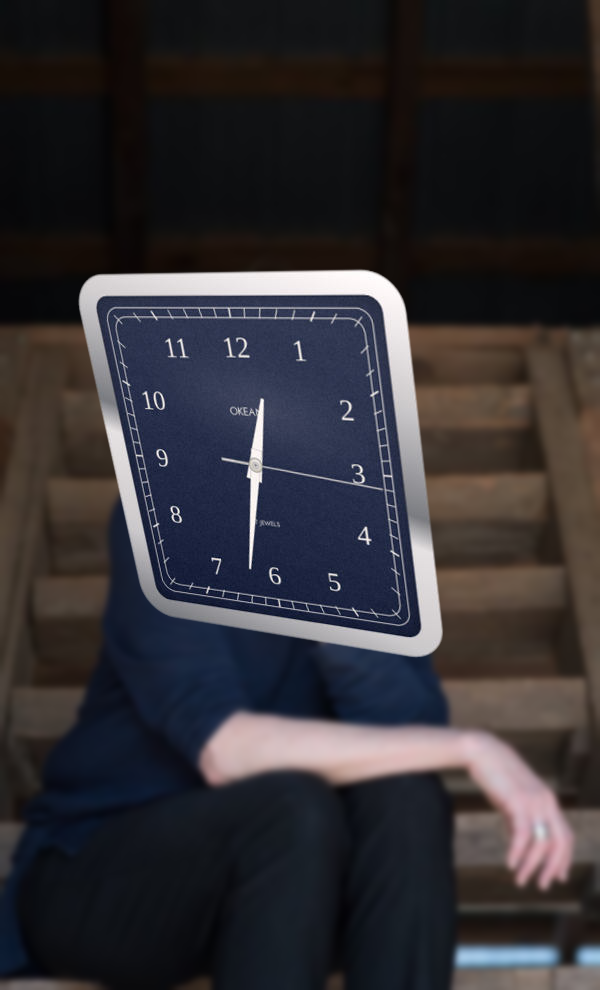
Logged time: 12:32:16
